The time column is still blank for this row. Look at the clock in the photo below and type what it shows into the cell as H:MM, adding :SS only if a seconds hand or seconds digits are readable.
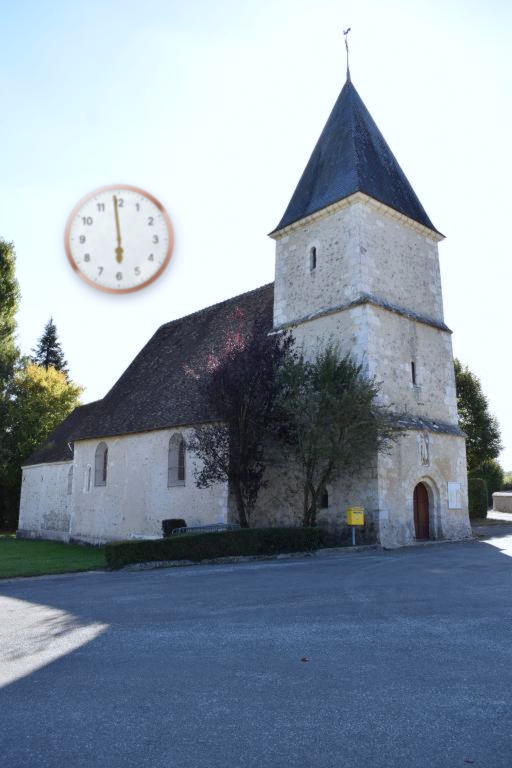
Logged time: 5:59
